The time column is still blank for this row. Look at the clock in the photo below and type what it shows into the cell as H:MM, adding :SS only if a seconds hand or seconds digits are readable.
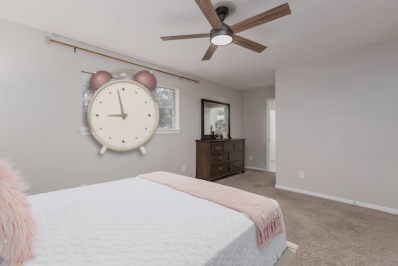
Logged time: 8:58
